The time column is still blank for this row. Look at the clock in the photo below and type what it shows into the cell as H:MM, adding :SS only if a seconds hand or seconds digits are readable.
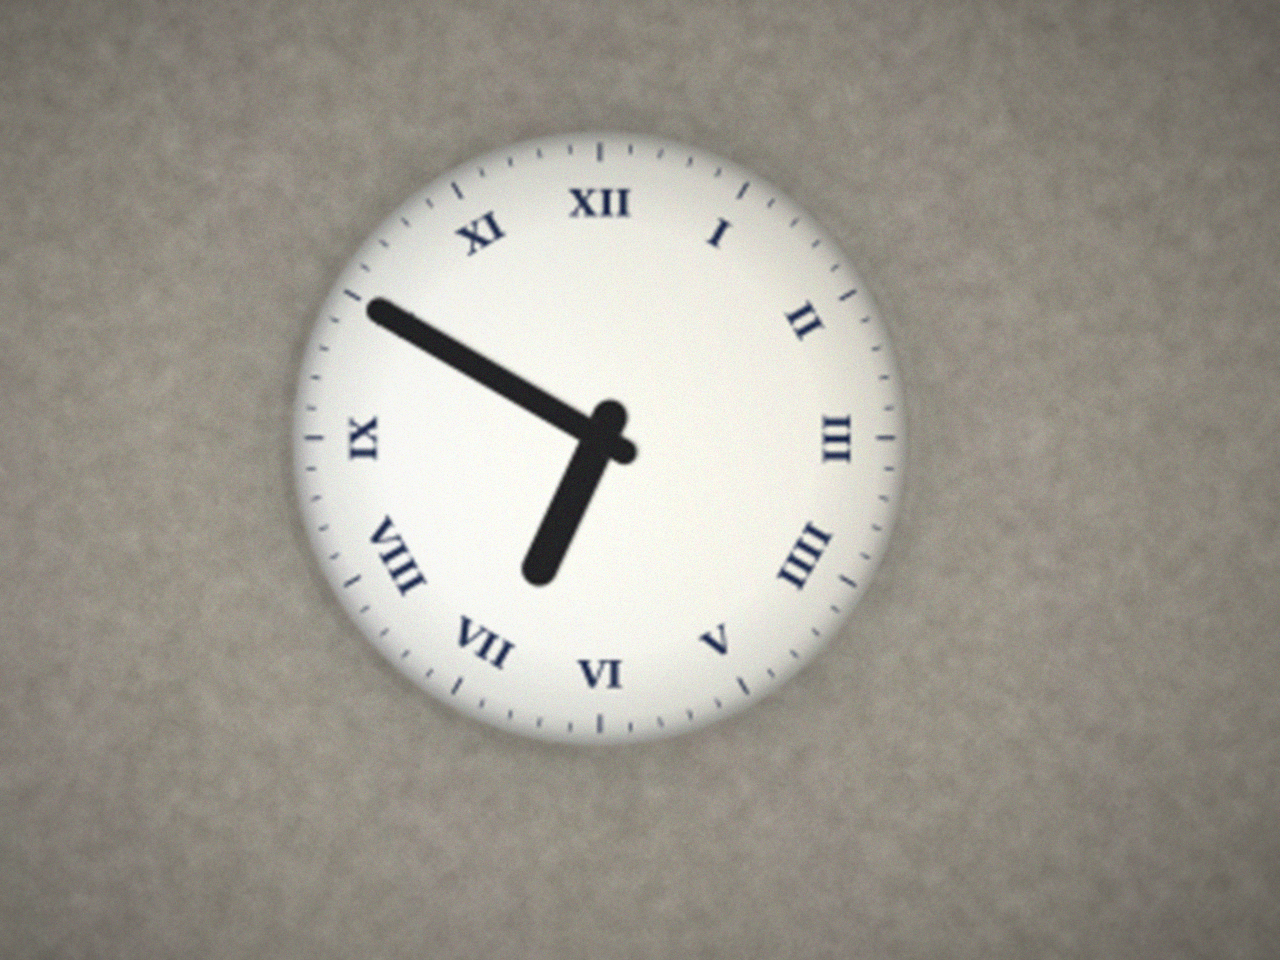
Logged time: 6:50
